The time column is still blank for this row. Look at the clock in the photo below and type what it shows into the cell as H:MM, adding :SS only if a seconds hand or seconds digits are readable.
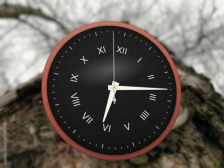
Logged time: 6:12:58
